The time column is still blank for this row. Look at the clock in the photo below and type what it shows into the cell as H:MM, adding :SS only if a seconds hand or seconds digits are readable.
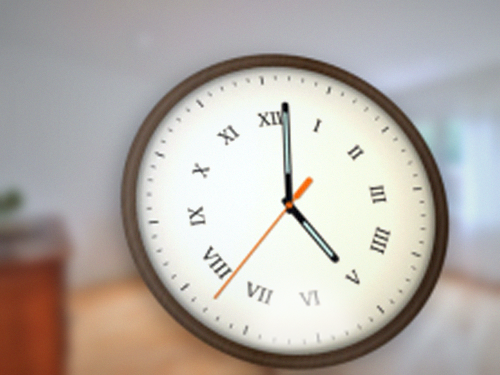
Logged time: 5:01:38
